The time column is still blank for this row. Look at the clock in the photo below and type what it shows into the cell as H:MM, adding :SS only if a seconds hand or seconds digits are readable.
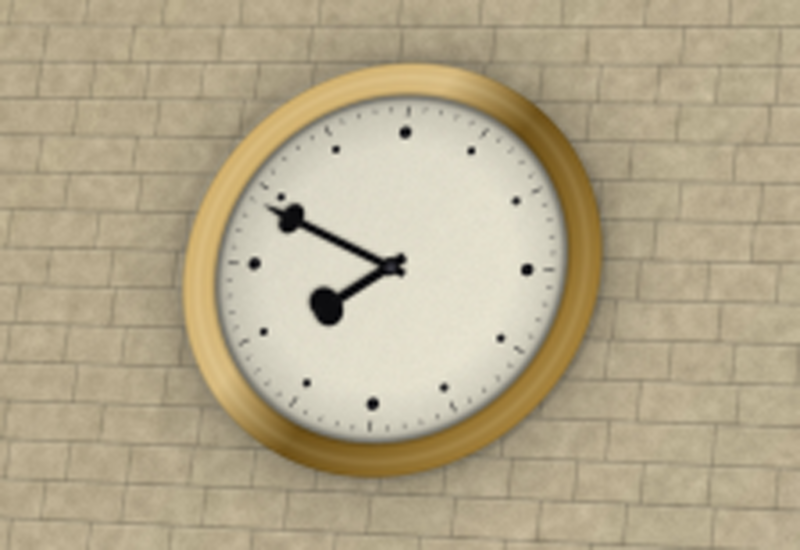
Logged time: 7:49
